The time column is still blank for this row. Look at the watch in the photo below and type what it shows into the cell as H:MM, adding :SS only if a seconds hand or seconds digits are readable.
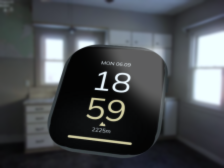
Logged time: 18:59
